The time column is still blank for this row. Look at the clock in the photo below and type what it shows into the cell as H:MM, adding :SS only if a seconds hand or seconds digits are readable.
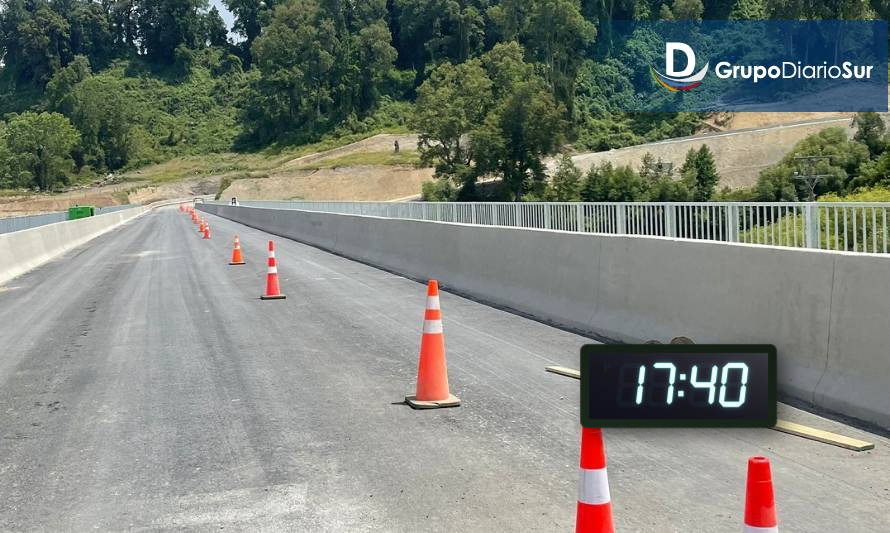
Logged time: 17:40
